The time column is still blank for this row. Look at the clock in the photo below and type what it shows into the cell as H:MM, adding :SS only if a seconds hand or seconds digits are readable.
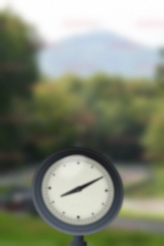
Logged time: 8:10
